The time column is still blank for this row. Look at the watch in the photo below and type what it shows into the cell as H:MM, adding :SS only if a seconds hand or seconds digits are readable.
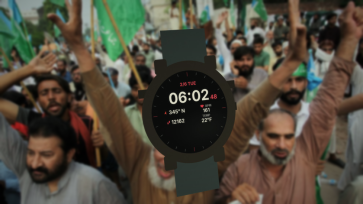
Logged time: 6:02
